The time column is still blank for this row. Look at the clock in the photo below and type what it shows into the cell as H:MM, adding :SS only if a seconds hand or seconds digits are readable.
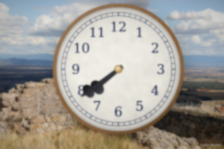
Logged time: 7:39
